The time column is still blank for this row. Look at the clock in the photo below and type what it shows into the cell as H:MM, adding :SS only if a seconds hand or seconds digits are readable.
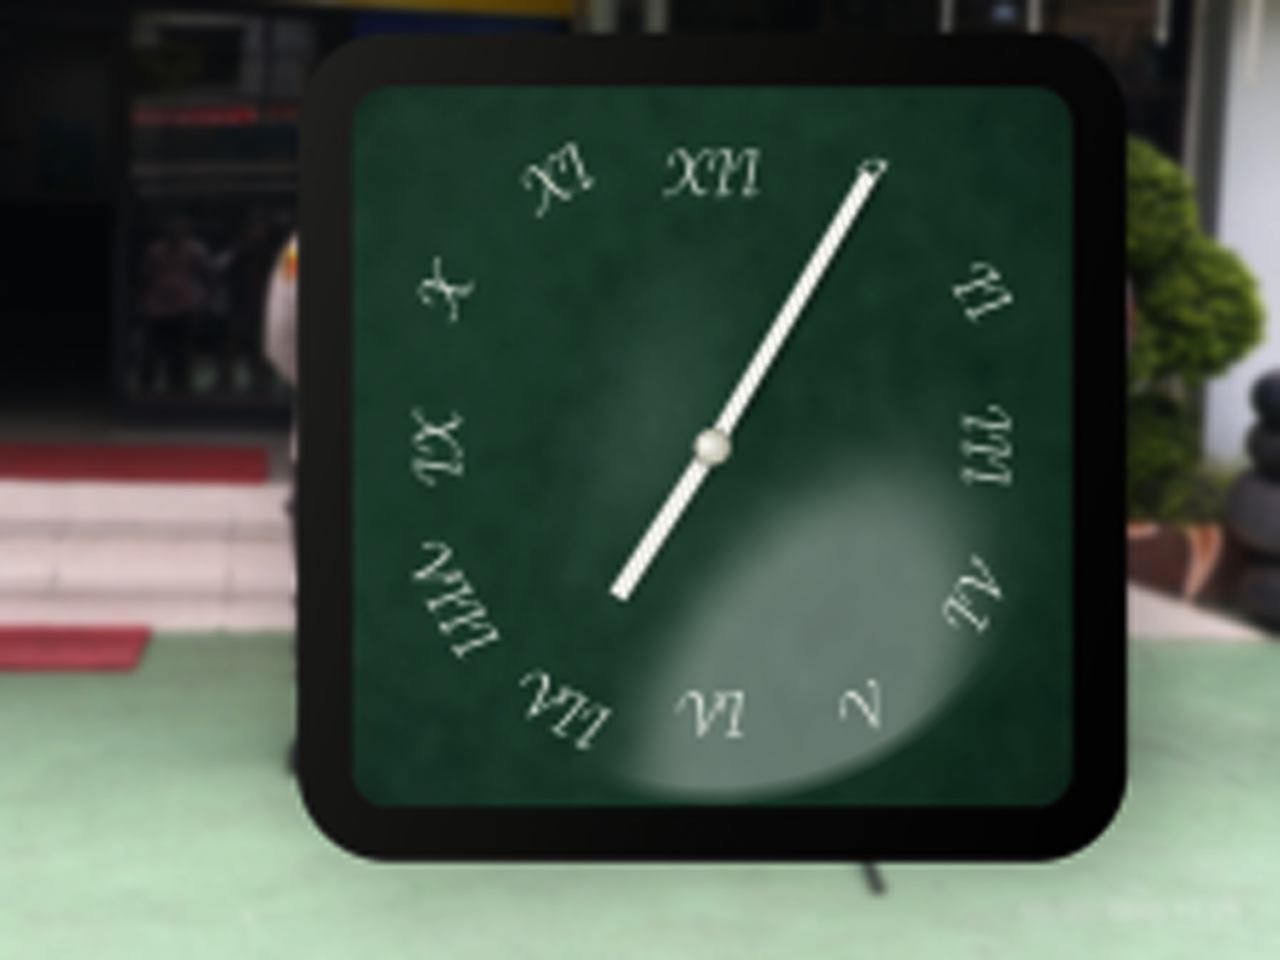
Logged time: 7:05
